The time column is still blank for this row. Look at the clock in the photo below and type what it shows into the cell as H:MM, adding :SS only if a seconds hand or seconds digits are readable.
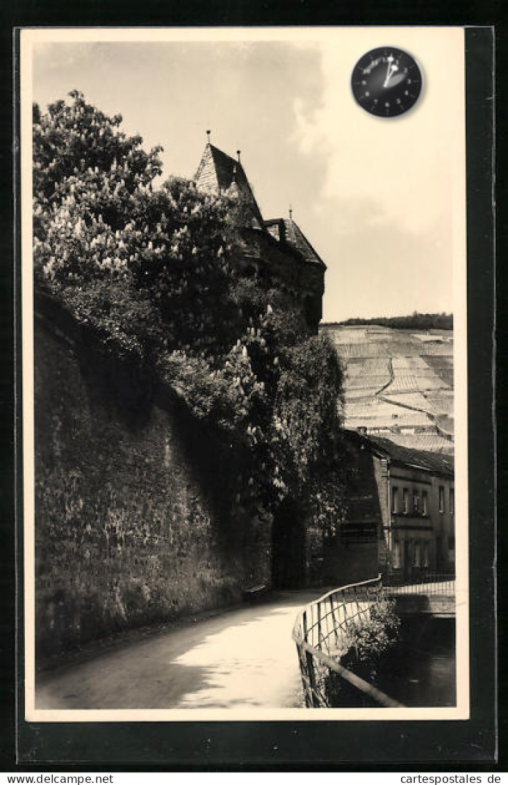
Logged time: 1:02
